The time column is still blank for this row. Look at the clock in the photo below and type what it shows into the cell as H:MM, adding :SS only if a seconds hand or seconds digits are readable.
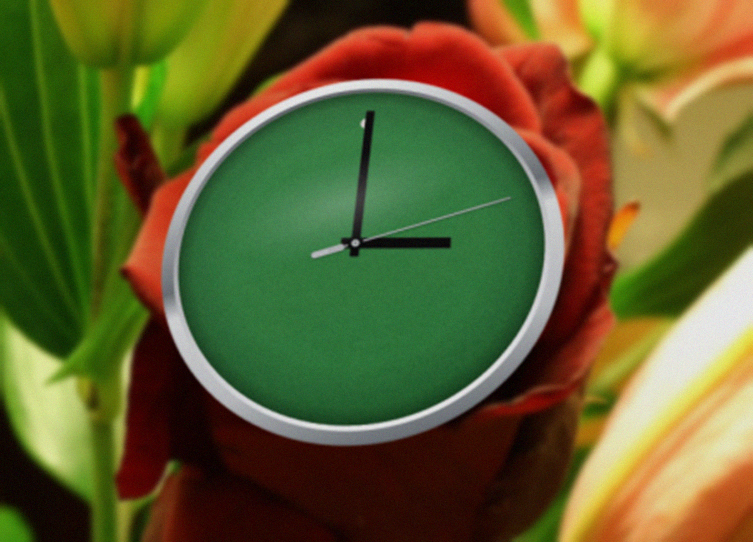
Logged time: 3:00:12
